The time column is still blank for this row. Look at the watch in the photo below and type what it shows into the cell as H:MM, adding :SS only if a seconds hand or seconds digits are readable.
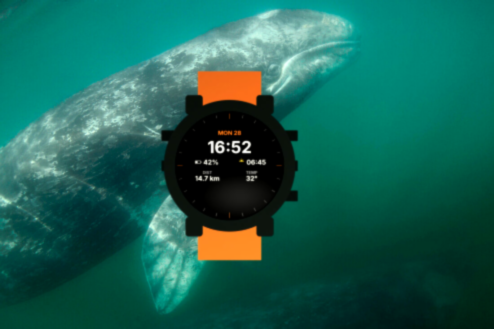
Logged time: 16:52
